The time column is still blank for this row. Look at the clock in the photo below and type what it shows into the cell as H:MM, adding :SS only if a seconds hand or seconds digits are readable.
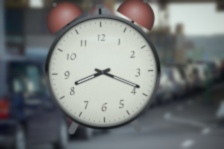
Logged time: 8:19
